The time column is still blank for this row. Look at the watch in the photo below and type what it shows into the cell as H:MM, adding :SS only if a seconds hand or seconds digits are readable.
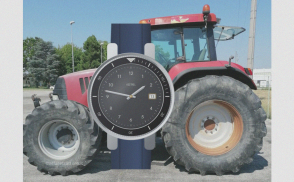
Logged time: 1:47
